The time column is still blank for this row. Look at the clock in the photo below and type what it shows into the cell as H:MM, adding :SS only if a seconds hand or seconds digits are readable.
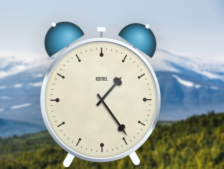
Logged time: 1:24
